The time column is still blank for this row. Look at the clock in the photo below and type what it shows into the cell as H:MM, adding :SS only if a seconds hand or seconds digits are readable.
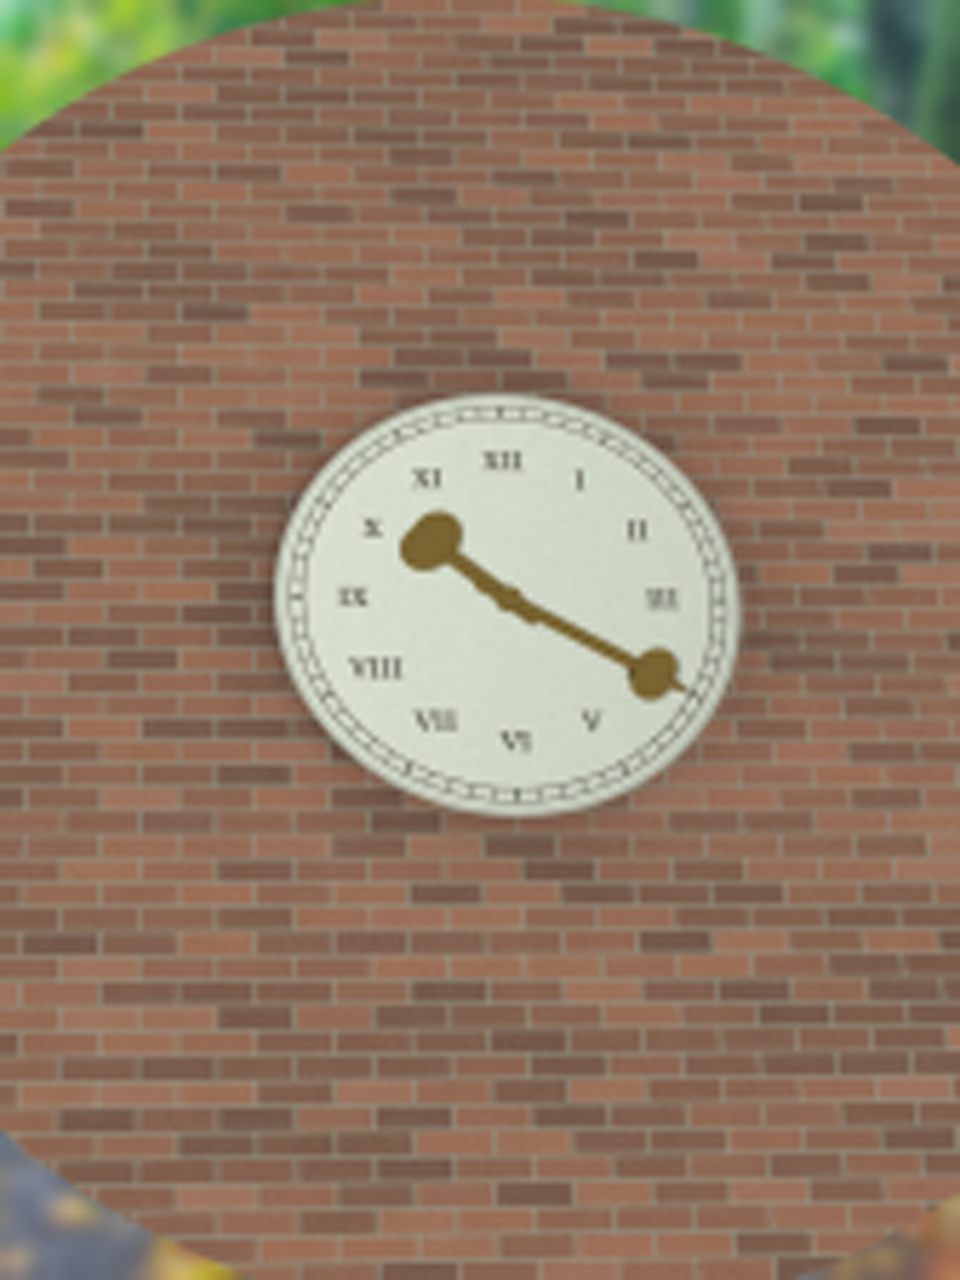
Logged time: 10:20
